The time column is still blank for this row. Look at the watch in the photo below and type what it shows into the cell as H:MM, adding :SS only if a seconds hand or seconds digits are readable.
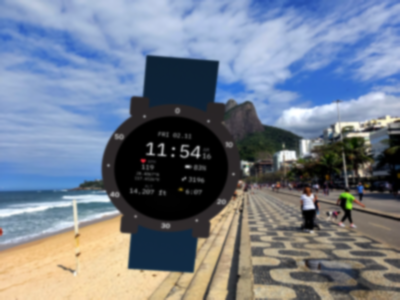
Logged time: 11:54
